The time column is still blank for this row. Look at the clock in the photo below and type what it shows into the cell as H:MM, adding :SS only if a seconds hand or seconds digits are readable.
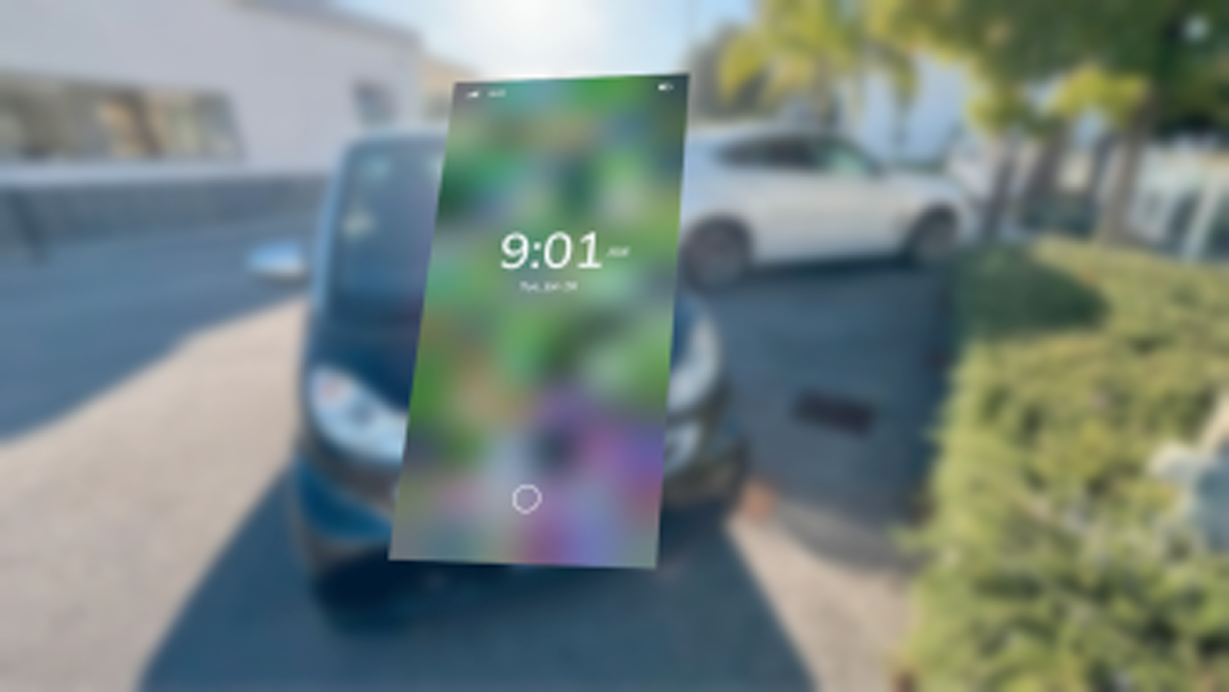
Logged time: 9:01
